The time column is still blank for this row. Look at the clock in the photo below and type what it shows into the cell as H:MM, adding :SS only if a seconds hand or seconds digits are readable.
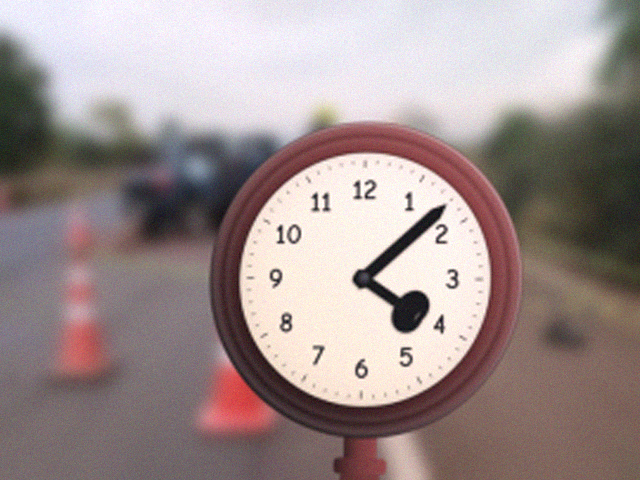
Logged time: 4:08
